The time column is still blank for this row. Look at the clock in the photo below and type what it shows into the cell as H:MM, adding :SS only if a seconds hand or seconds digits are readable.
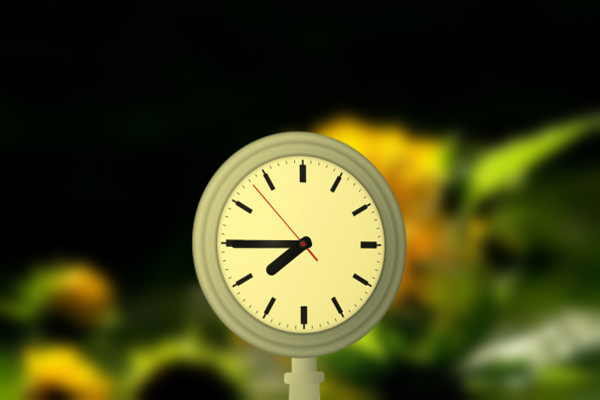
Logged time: 7:44:53
